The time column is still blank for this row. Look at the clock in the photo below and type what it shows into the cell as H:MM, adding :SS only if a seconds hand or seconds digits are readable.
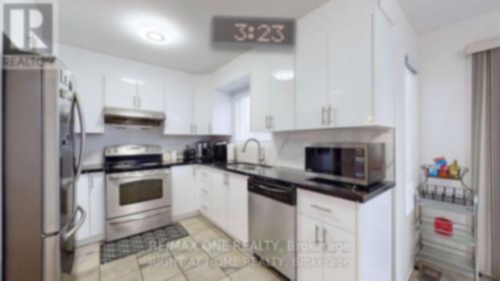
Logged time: 3:23
